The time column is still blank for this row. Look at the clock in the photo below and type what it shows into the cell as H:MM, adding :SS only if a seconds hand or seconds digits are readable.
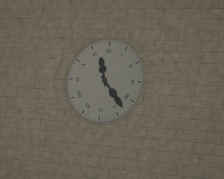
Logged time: 11:23
